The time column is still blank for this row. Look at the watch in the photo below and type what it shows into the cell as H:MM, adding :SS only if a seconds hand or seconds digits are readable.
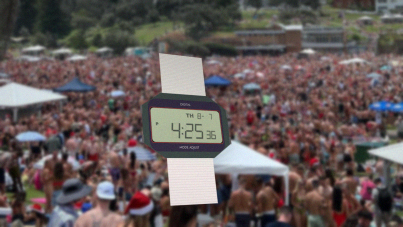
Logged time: 4:25:36
